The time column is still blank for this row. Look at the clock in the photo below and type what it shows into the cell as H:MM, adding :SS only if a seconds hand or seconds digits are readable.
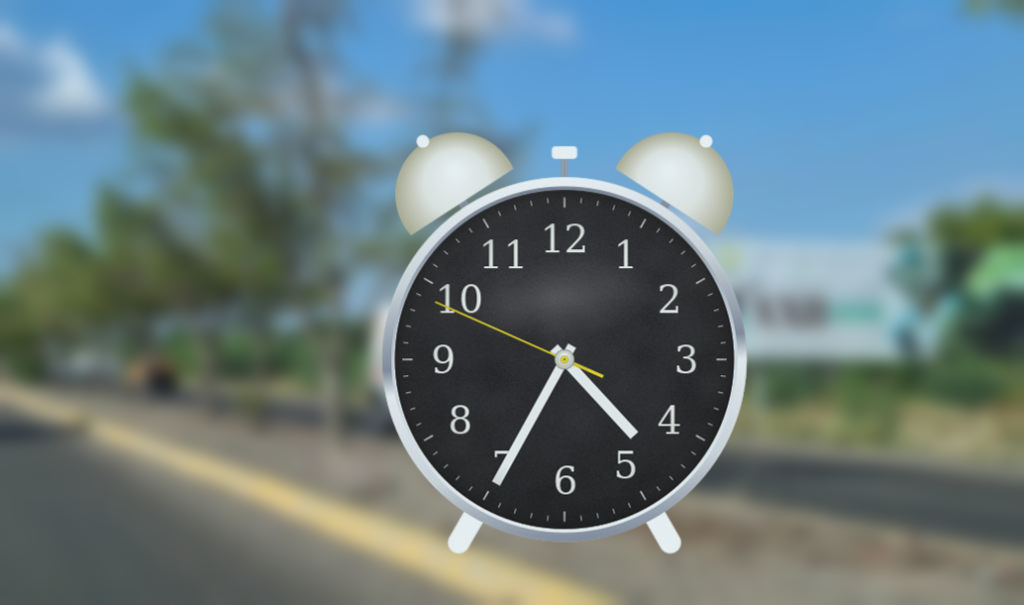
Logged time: 4:34:49
